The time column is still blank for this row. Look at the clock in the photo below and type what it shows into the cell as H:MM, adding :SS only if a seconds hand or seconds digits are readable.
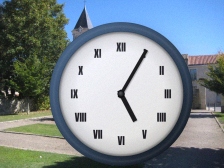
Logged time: 5:05
